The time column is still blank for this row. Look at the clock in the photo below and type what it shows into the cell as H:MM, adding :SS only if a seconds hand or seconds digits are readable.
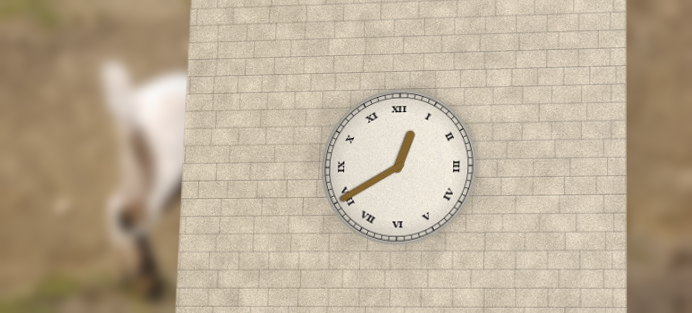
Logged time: 12:40
